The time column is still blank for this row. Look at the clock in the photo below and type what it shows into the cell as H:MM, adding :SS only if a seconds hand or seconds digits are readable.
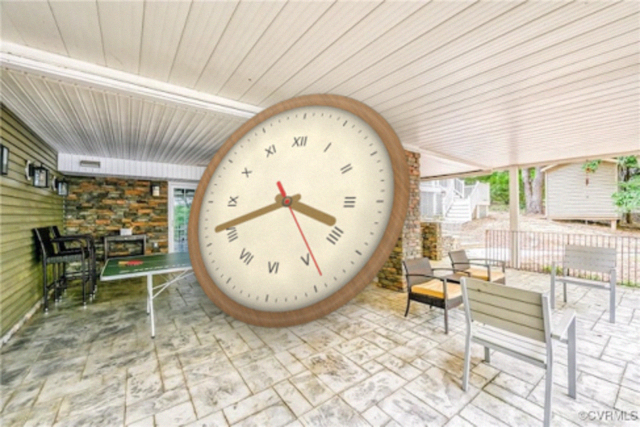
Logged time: 3:41:24
